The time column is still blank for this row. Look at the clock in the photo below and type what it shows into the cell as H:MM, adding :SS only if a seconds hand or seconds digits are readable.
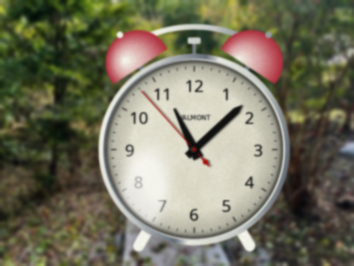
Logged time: 11:07:53
